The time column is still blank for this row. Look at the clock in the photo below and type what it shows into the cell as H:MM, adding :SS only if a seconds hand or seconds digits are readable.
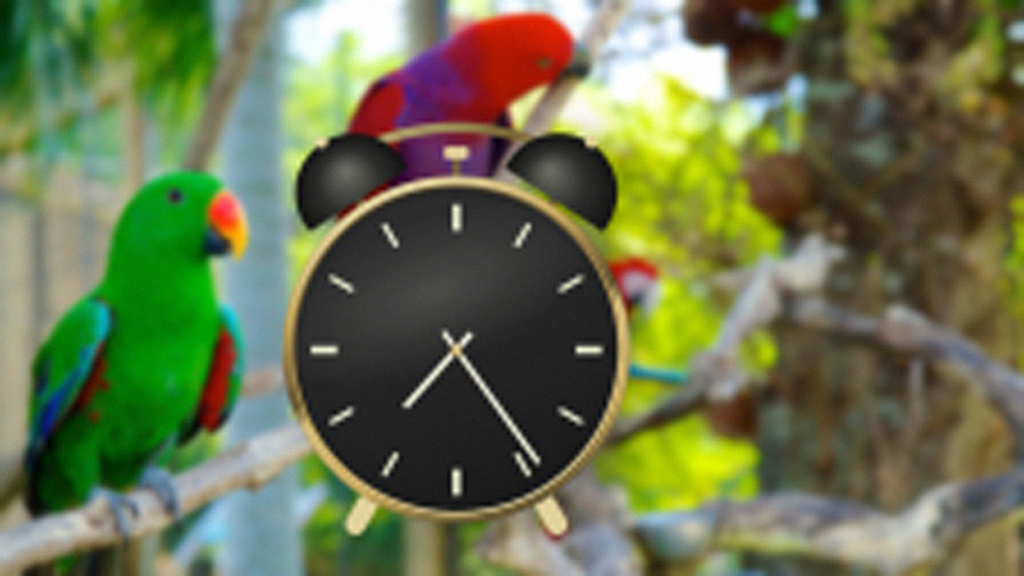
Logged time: 7:24
